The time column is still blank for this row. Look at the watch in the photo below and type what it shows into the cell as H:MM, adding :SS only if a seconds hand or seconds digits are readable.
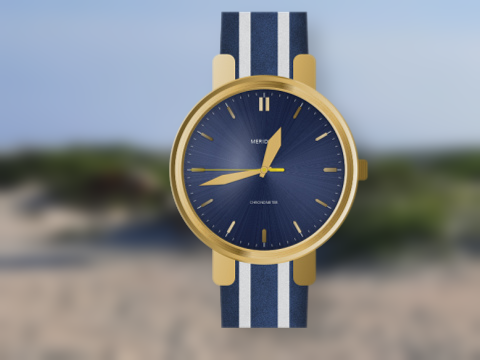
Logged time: 12:42:45
